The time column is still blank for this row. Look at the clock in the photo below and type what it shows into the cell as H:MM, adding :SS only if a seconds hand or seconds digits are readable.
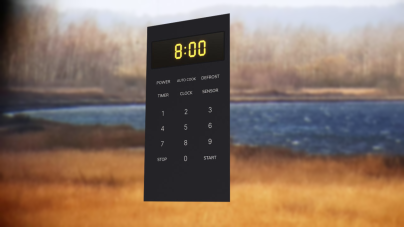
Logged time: 8:00
